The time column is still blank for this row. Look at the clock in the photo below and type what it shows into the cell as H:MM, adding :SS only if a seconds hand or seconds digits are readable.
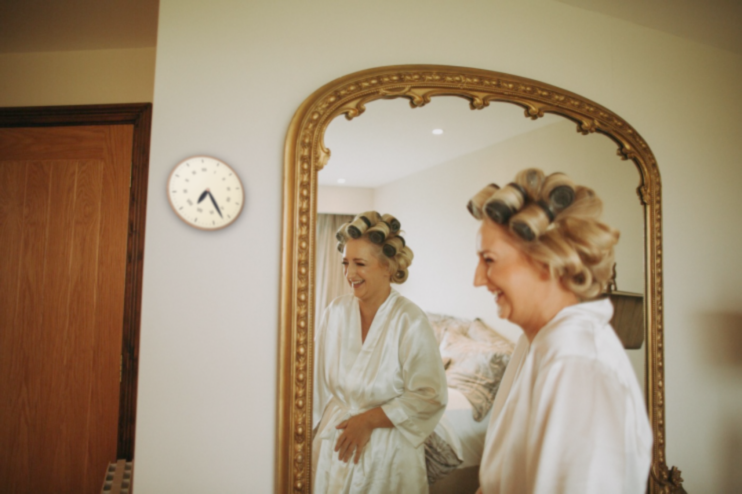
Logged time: 7:27
